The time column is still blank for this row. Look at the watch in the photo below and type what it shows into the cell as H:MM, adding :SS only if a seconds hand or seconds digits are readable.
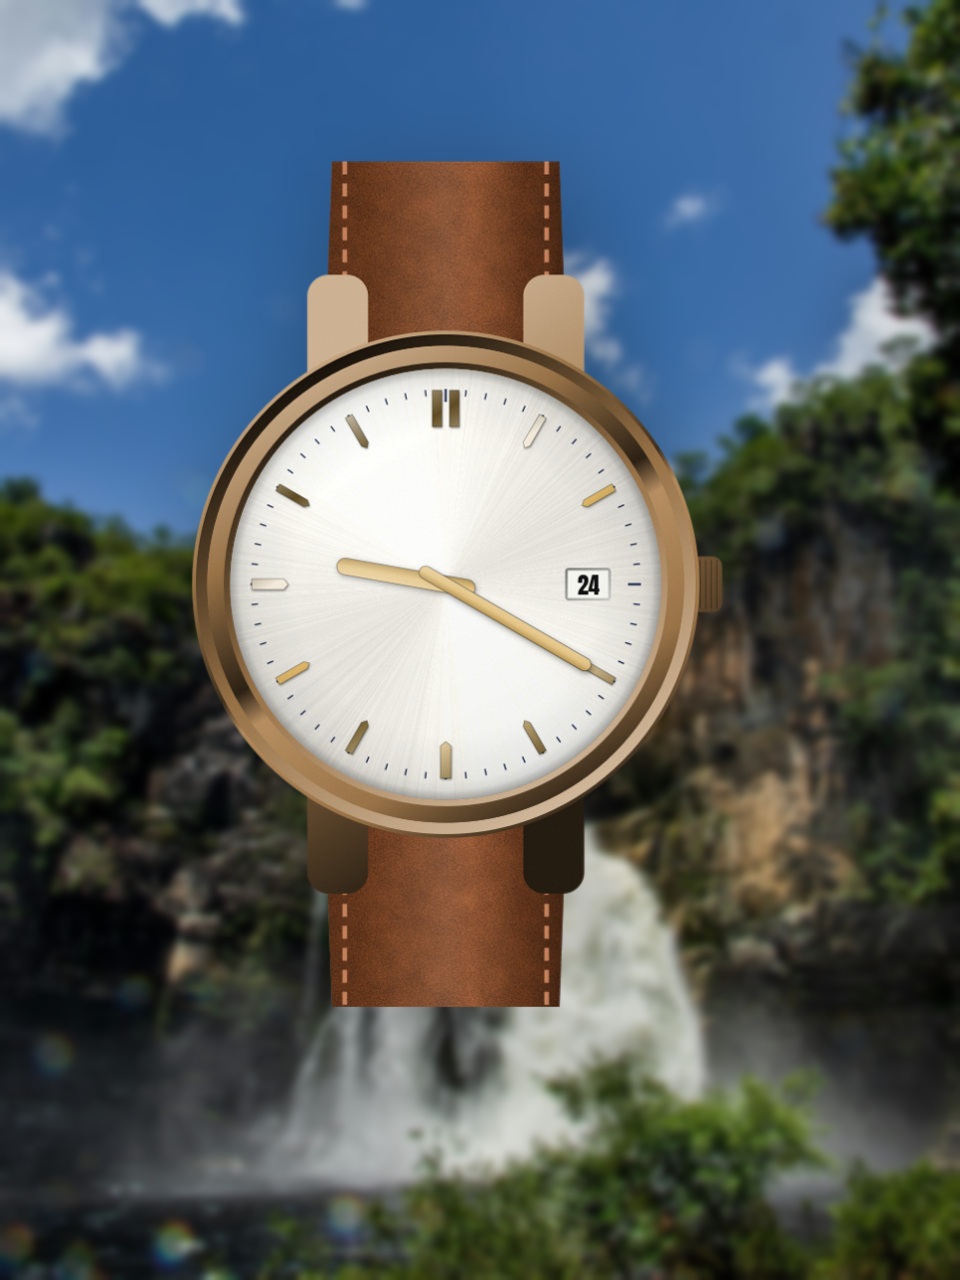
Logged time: 9:20
